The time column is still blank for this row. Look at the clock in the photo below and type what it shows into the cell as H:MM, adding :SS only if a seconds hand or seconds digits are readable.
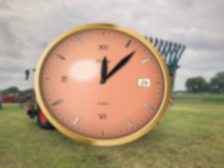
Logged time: 12:07
